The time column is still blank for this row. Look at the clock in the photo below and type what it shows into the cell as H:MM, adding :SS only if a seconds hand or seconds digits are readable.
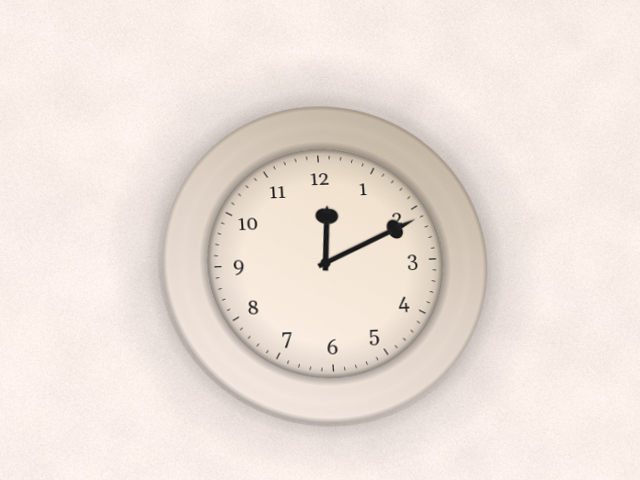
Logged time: 12:11
